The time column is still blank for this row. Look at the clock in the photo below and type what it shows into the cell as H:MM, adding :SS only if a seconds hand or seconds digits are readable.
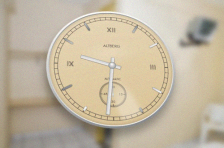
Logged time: 9:31
